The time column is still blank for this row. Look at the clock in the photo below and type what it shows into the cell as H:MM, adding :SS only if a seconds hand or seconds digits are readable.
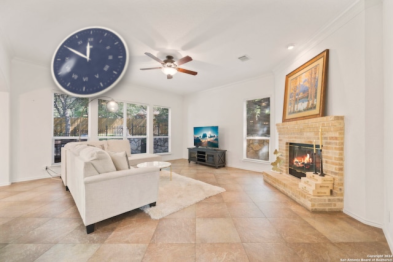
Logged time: 11:50
